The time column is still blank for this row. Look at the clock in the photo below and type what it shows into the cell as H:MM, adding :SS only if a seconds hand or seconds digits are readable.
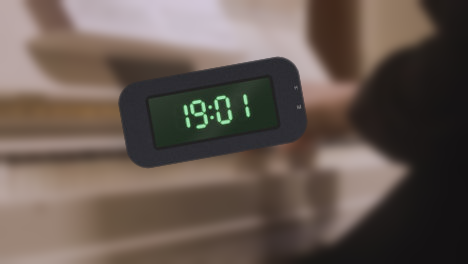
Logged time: 19:01
